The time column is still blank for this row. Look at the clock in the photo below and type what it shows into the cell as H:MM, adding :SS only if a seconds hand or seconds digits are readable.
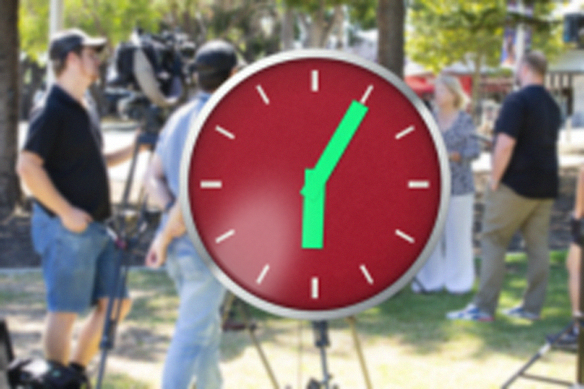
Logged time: 6:05
